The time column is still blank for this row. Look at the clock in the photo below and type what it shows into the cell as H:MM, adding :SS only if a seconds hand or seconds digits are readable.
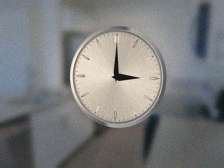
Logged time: 3:00
